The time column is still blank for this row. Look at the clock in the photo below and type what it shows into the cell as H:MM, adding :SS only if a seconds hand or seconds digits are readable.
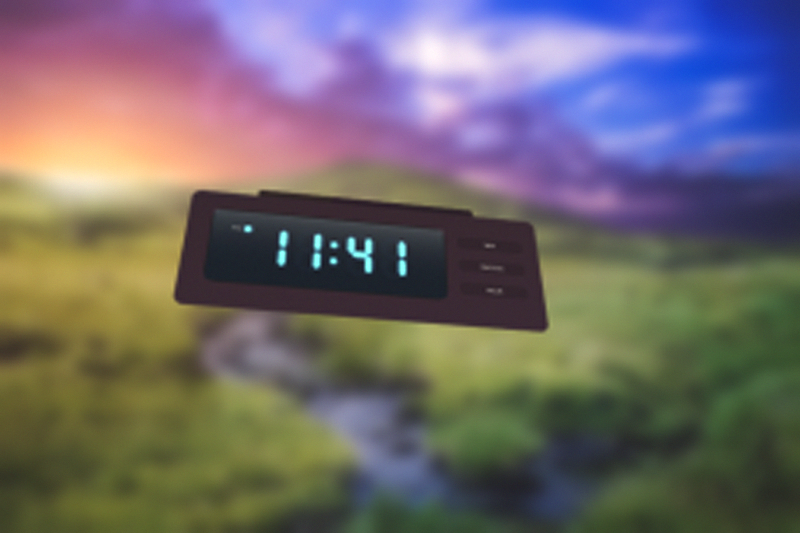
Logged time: 11:41
